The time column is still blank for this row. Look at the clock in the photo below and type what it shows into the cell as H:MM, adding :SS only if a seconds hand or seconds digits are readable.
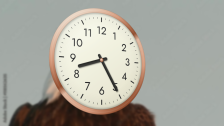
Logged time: 8:25
